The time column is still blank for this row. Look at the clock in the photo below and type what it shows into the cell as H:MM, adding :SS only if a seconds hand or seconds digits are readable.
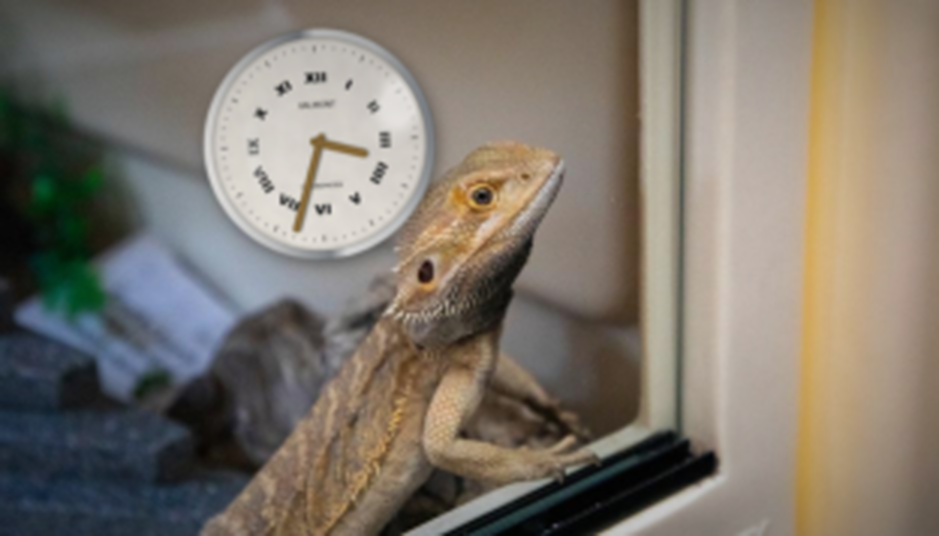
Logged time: 3:33
